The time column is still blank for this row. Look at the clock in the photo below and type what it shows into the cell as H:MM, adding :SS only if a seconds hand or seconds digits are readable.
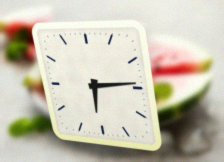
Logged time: 6:14
